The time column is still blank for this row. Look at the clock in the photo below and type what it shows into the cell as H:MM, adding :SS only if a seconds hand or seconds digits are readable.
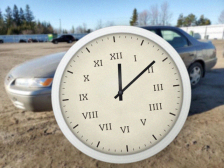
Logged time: 12:09
